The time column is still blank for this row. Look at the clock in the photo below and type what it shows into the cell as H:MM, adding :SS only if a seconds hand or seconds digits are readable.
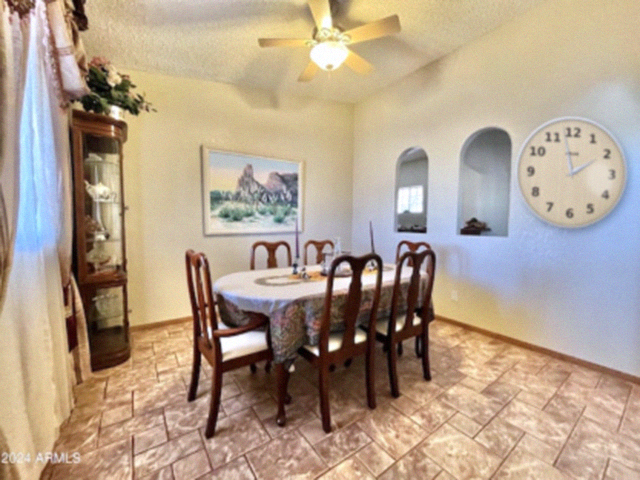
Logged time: 1:58
